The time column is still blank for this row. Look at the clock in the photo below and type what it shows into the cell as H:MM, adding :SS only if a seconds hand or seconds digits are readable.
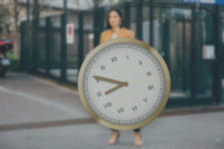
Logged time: 8:51
